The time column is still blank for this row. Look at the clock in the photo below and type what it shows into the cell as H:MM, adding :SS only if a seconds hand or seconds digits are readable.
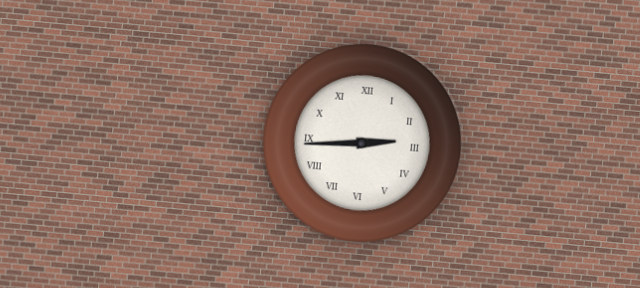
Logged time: 2:44
